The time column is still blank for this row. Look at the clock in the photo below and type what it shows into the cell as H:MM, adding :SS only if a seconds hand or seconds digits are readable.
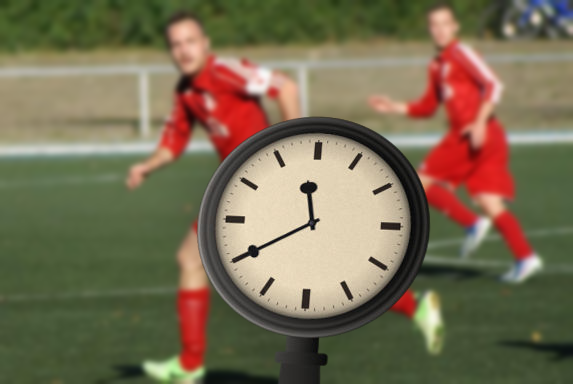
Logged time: 11:40
